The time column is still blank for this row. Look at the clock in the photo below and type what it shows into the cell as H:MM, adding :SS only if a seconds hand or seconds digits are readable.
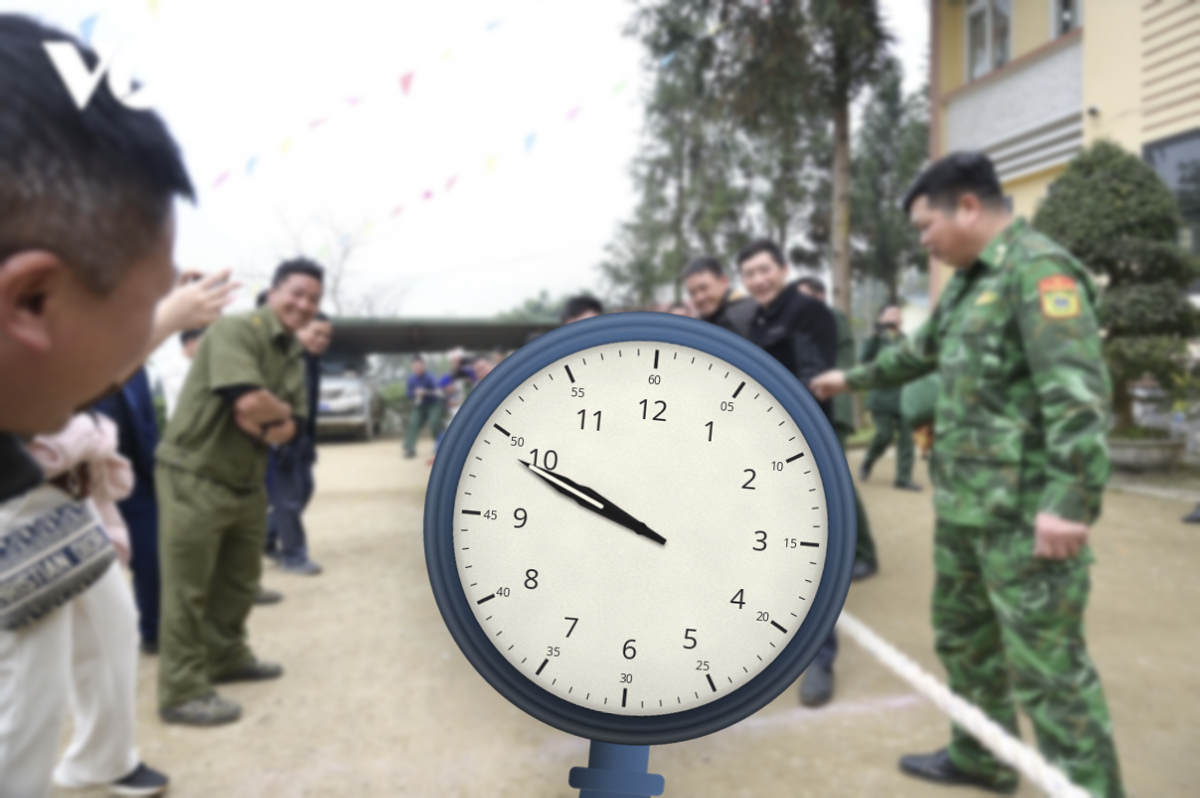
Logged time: 9:49
